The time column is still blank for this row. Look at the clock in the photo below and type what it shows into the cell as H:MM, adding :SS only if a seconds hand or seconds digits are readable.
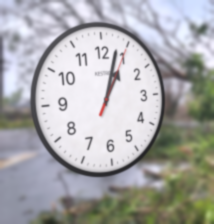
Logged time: 1:03:05
